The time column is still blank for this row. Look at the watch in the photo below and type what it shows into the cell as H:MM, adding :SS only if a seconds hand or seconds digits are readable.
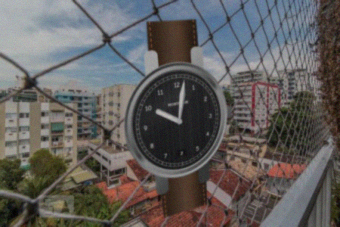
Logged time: 10:02
